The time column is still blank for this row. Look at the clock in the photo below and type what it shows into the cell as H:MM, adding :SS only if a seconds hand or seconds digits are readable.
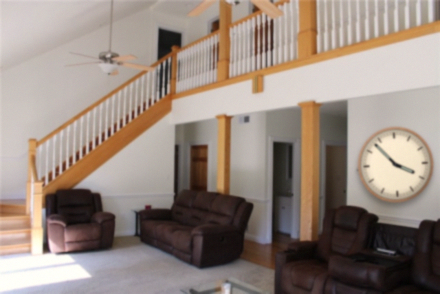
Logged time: 3:53
